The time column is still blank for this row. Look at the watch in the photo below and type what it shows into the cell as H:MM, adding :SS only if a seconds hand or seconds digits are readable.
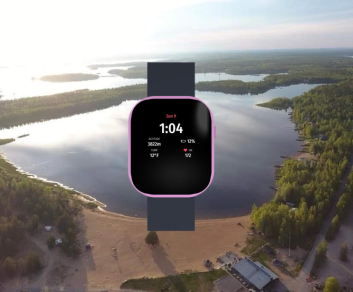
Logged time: 1:04
